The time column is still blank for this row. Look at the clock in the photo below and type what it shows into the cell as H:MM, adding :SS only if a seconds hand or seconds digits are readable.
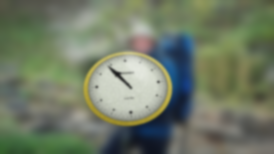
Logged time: 10:54
